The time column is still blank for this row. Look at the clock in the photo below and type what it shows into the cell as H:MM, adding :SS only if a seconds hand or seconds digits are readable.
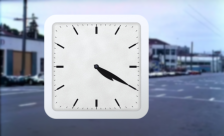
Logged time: 4:20
